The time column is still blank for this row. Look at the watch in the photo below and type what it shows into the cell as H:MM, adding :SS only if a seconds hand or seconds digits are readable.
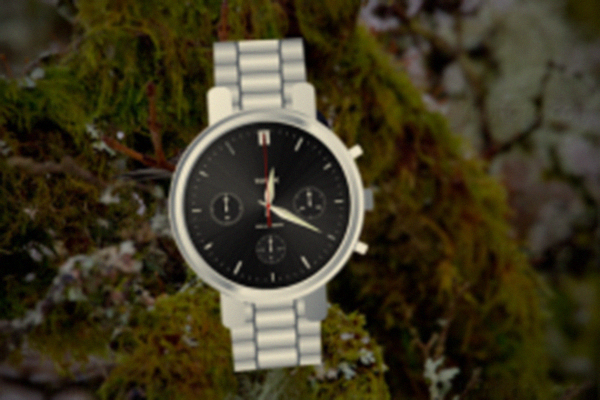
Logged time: 12:20
